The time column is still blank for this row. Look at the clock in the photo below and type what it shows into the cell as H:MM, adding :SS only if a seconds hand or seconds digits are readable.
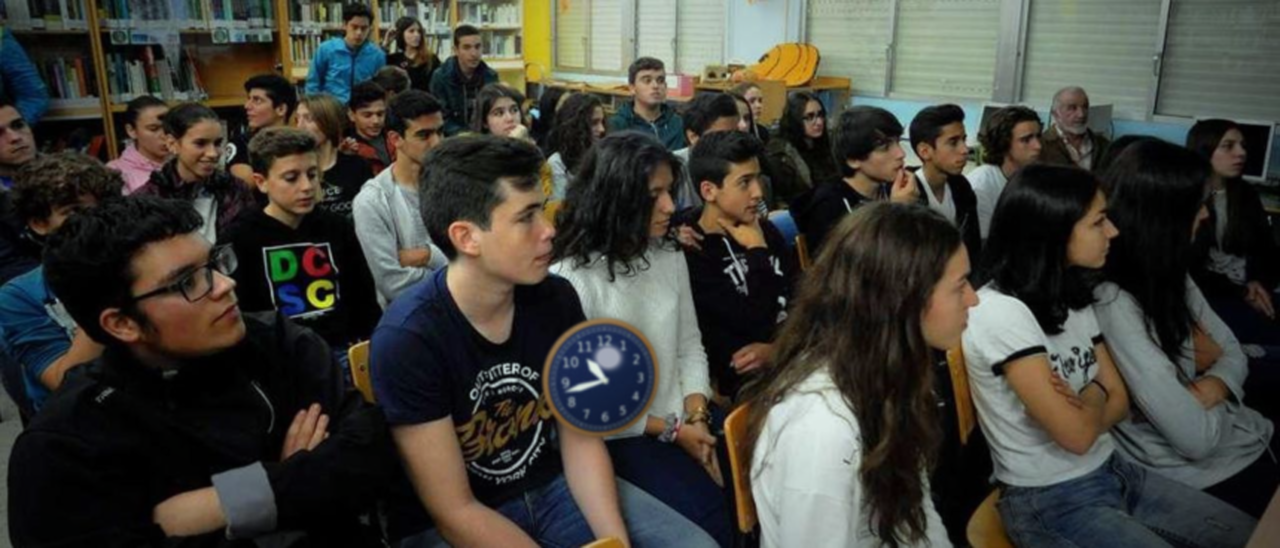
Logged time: 10:43
